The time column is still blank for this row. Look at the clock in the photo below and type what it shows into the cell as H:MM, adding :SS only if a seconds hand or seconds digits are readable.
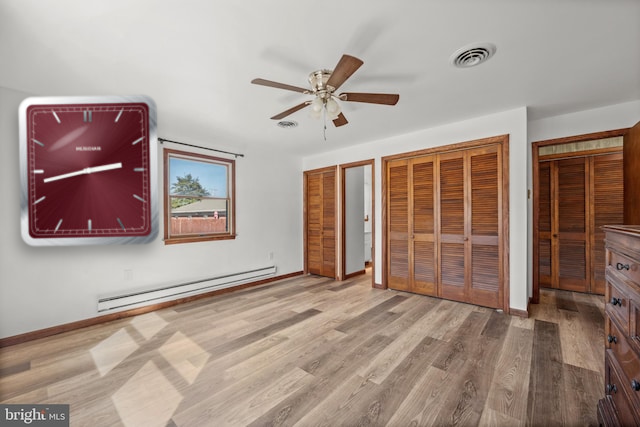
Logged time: 2:43
